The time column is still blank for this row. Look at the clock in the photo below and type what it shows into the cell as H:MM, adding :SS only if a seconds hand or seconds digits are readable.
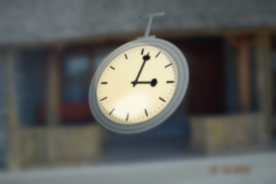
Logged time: 3:02
